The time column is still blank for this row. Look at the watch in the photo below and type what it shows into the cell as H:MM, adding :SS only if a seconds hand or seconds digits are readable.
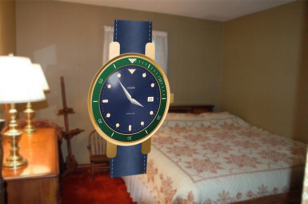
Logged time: 3:54
